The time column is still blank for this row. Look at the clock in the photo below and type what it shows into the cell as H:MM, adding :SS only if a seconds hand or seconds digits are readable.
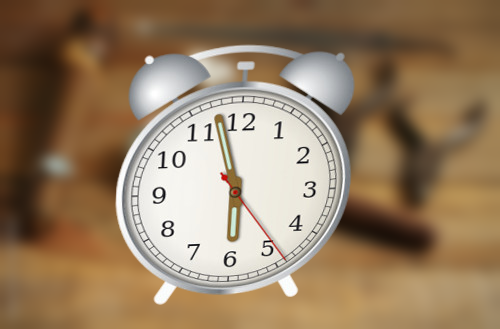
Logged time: 5:57:24
